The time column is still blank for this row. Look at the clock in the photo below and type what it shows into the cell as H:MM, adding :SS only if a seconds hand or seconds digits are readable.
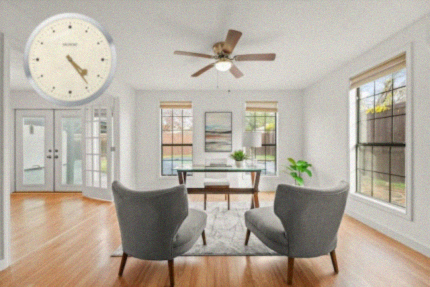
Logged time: 4:24
